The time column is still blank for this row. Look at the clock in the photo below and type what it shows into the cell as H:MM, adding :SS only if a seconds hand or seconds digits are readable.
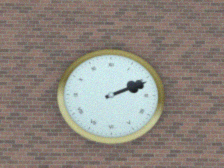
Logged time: 2:11
